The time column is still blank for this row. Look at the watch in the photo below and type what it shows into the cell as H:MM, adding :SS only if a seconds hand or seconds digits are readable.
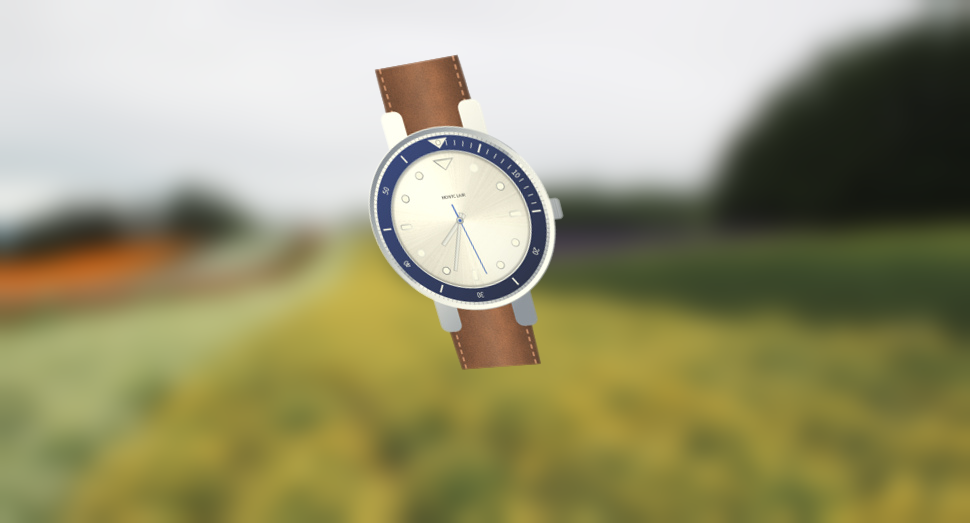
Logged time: 7:33:28
